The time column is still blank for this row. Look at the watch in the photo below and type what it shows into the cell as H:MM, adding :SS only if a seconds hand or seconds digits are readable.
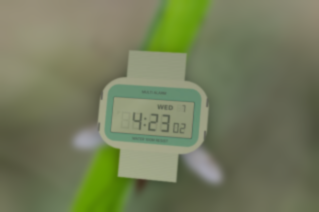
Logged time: 4:23:02
